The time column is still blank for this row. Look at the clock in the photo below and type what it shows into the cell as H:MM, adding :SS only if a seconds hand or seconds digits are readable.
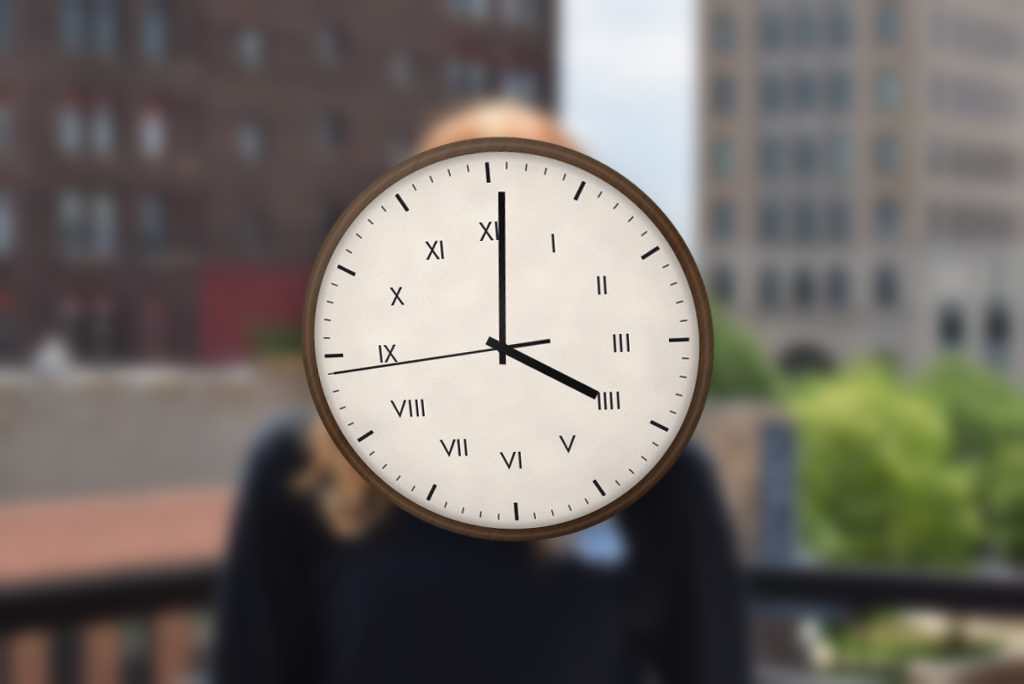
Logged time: 4:00:44
